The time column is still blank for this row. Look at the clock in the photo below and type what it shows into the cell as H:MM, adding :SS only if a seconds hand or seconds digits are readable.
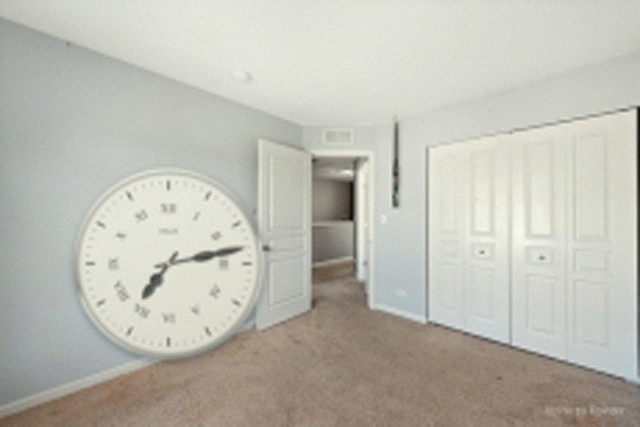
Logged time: 7:13
